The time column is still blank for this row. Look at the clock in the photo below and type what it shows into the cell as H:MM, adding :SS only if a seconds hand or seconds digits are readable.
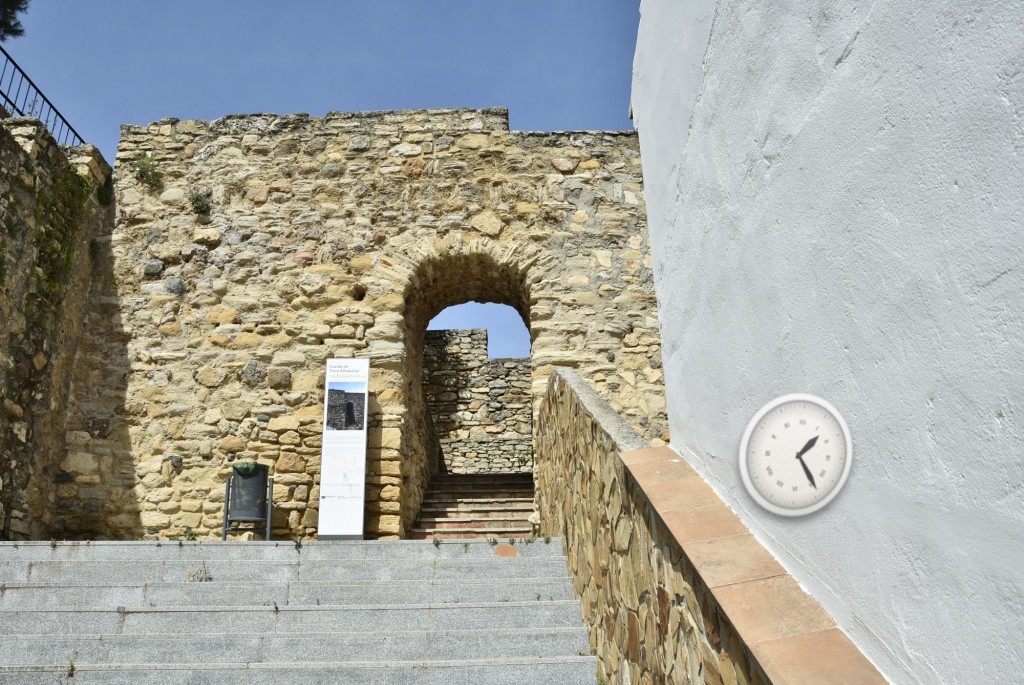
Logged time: 1:24
